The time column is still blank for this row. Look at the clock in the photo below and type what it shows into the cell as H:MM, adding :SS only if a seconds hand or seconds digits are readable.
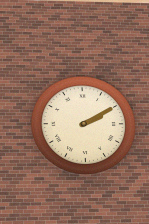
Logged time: 2:10
